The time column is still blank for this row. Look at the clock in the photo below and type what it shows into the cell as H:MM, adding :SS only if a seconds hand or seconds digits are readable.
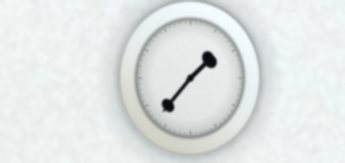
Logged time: 1:37
